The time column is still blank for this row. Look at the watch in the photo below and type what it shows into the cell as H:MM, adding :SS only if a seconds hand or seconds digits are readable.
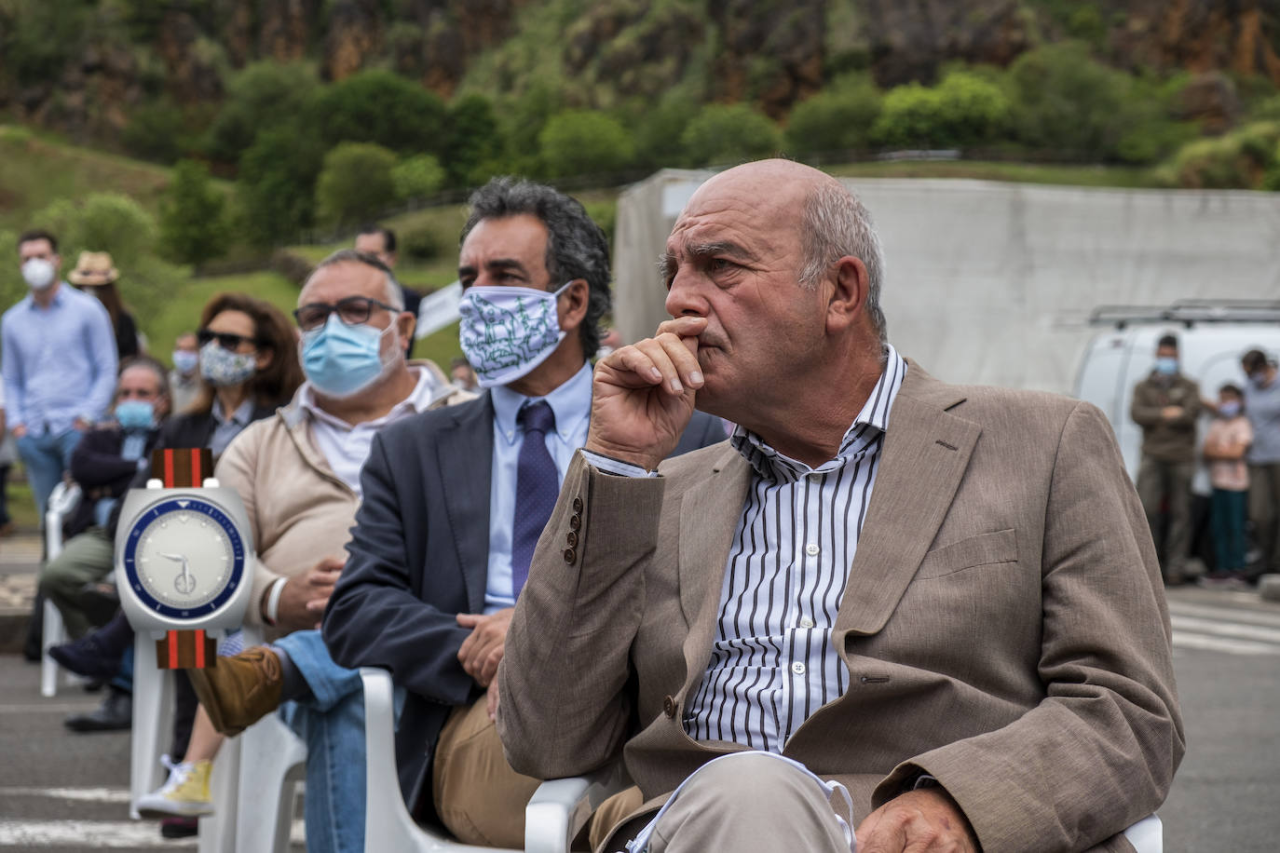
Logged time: 9:29
